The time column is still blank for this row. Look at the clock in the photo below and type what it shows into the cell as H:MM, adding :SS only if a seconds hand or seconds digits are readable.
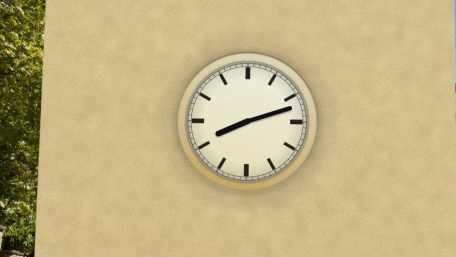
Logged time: 8:12
